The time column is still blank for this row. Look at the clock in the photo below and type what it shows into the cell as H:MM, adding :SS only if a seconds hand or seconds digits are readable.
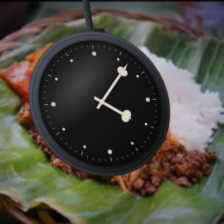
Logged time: 4:07
